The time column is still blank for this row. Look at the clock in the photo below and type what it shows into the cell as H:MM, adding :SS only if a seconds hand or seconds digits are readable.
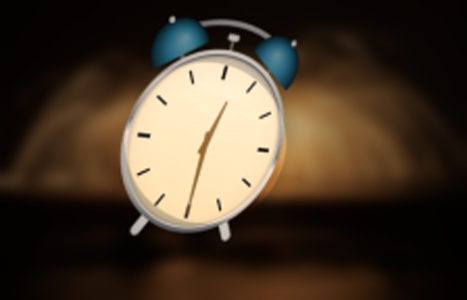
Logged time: 12:30
